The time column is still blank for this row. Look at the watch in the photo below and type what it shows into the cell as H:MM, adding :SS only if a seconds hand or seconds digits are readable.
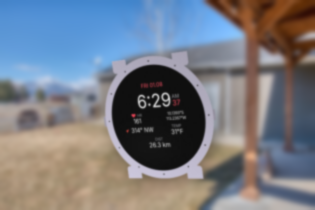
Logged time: 6:29
